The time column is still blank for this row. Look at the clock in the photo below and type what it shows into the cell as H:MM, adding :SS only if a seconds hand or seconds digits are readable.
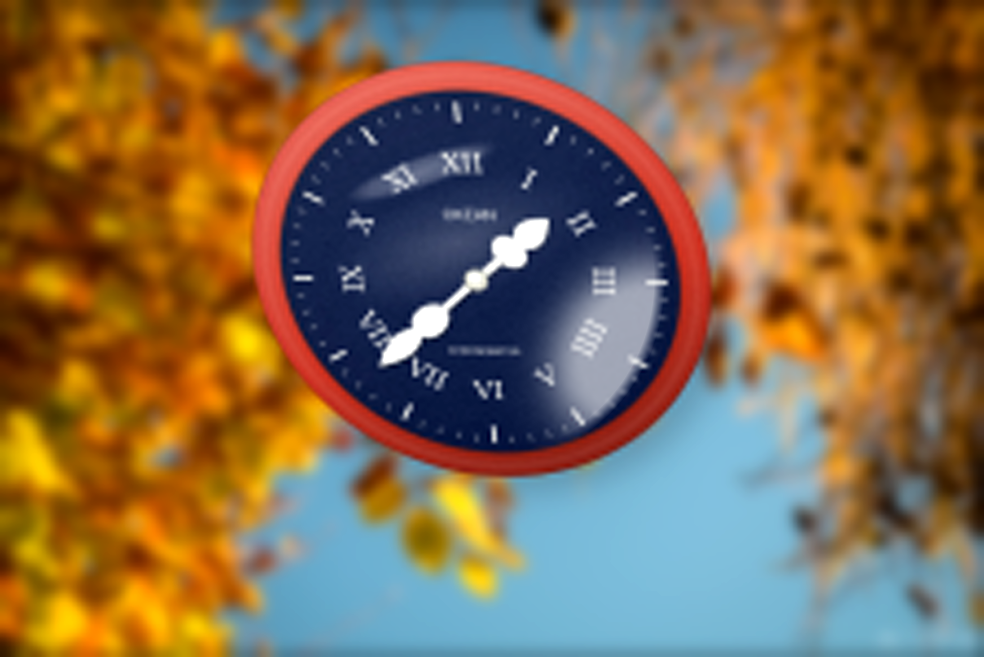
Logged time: 1:38
